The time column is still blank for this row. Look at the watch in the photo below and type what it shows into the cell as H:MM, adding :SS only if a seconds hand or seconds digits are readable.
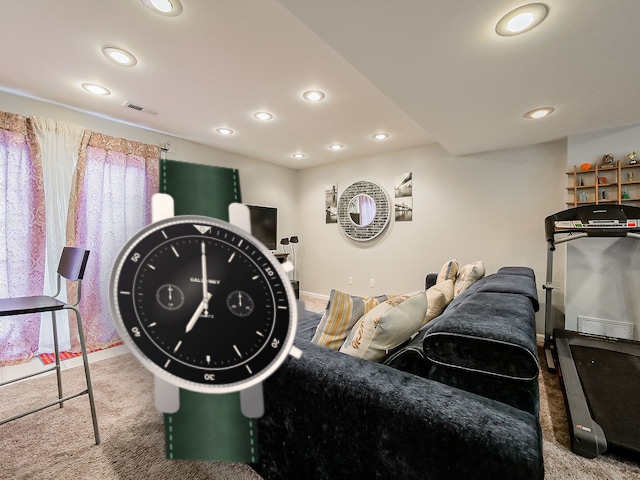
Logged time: 7:00
